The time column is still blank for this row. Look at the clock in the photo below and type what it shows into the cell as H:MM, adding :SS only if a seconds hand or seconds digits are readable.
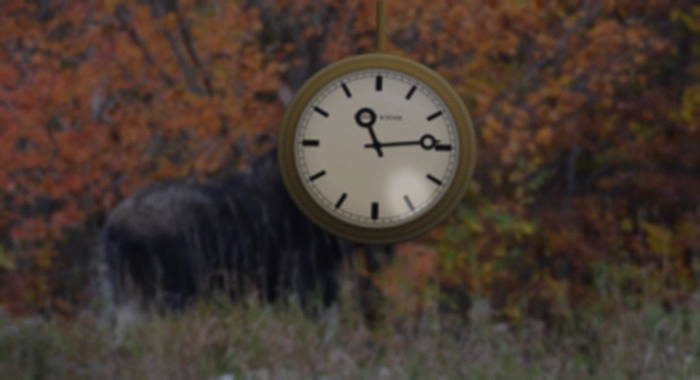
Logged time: 11:14
